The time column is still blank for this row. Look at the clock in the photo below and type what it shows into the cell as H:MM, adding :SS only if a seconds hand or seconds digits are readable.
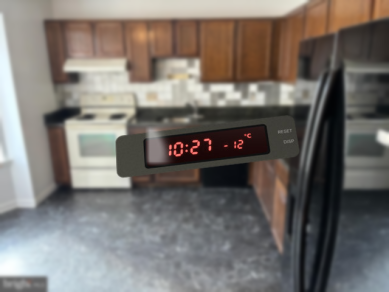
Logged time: 10:27
